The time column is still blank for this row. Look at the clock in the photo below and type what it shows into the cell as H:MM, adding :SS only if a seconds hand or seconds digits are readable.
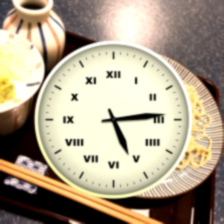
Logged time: 5:14
